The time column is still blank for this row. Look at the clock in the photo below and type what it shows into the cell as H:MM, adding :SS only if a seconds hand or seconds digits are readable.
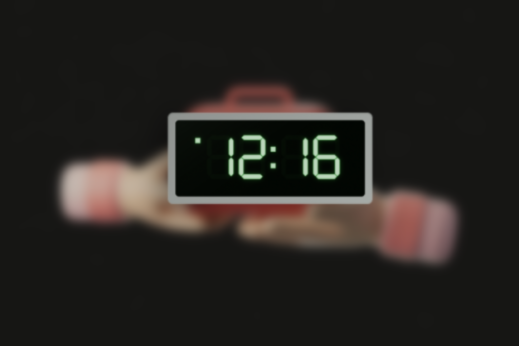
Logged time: 12:16
